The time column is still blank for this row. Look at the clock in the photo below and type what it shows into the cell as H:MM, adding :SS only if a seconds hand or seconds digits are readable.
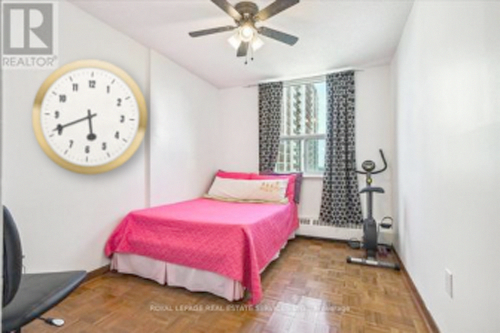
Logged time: 5:41
